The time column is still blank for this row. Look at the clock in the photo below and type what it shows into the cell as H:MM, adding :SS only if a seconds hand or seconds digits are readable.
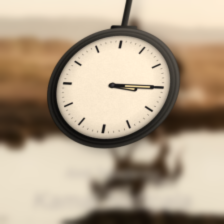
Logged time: 3:15
